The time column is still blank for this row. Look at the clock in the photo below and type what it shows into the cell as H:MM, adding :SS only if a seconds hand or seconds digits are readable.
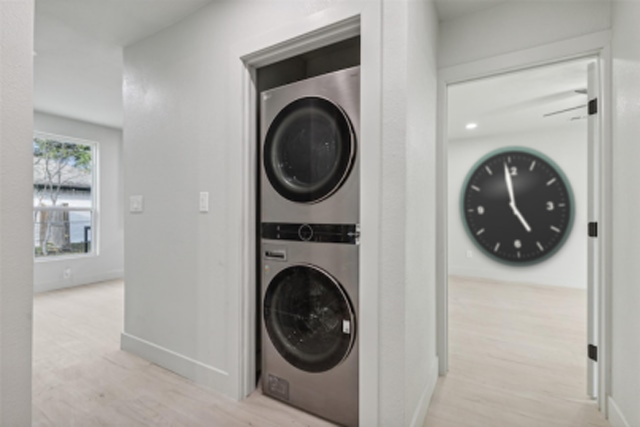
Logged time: 4:59
